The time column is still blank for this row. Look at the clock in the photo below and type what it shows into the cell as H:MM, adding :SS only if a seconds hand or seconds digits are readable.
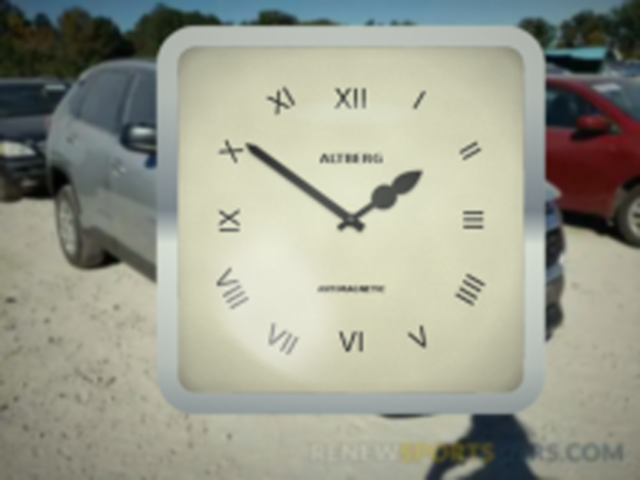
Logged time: 1:51
